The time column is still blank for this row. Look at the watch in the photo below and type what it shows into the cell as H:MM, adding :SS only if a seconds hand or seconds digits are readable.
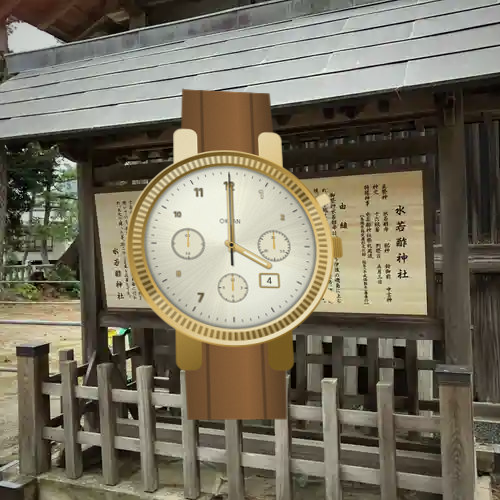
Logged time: 4:00
